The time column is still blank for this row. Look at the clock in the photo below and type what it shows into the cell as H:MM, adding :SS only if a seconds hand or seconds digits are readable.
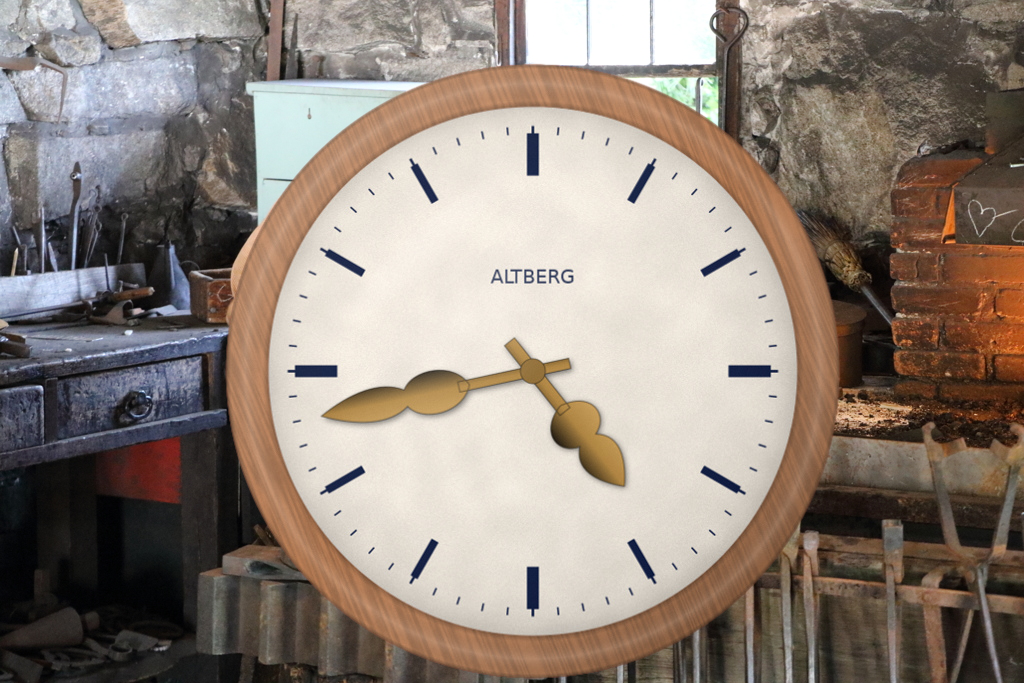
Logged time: 4:43
